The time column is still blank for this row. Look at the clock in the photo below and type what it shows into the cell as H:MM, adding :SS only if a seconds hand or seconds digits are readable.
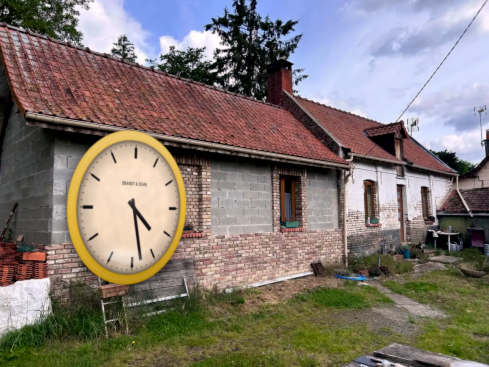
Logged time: 4:28
